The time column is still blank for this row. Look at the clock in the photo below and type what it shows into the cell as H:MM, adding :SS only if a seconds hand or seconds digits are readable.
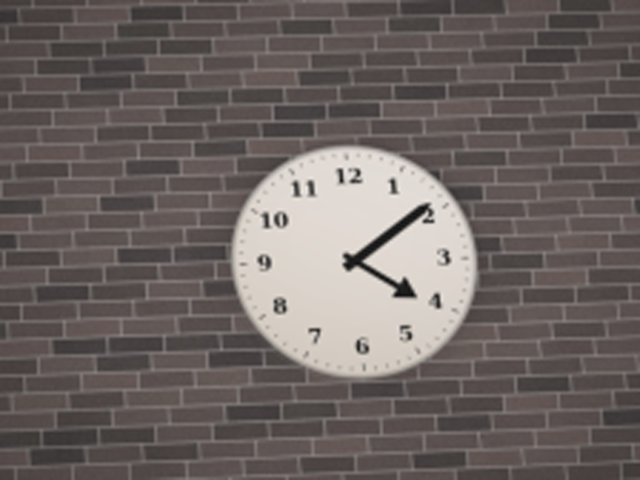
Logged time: 4:09
